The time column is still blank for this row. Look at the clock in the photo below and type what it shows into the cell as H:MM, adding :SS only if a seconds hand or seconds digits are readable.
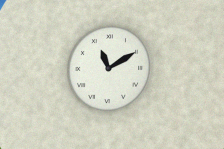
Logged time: 11:10
